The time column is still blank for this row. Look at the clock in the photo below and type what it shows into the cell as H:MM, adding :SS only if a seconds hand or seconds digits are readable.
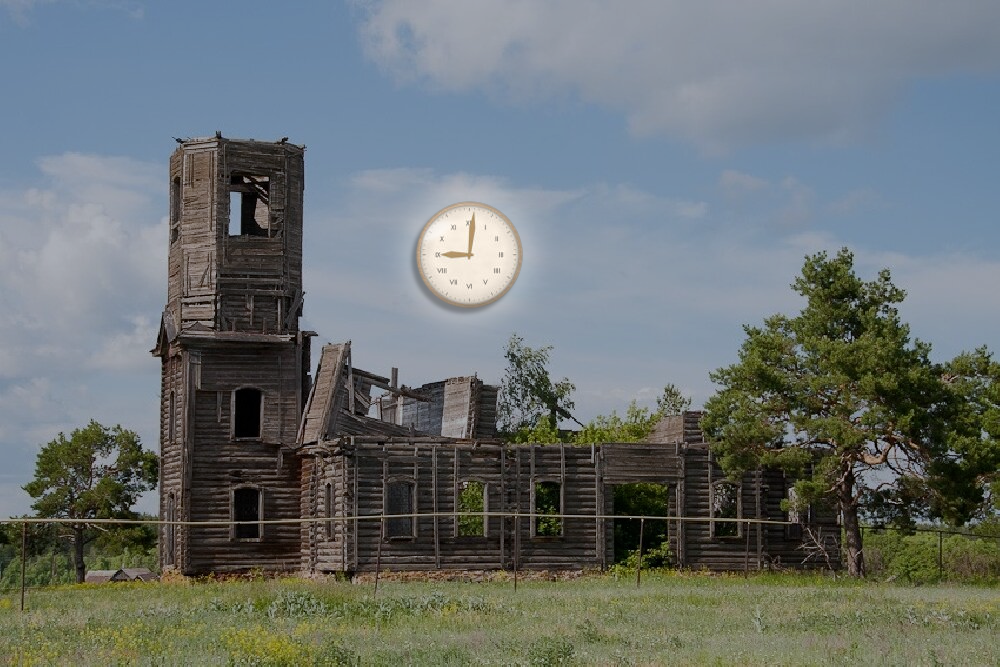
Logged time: 9:01
